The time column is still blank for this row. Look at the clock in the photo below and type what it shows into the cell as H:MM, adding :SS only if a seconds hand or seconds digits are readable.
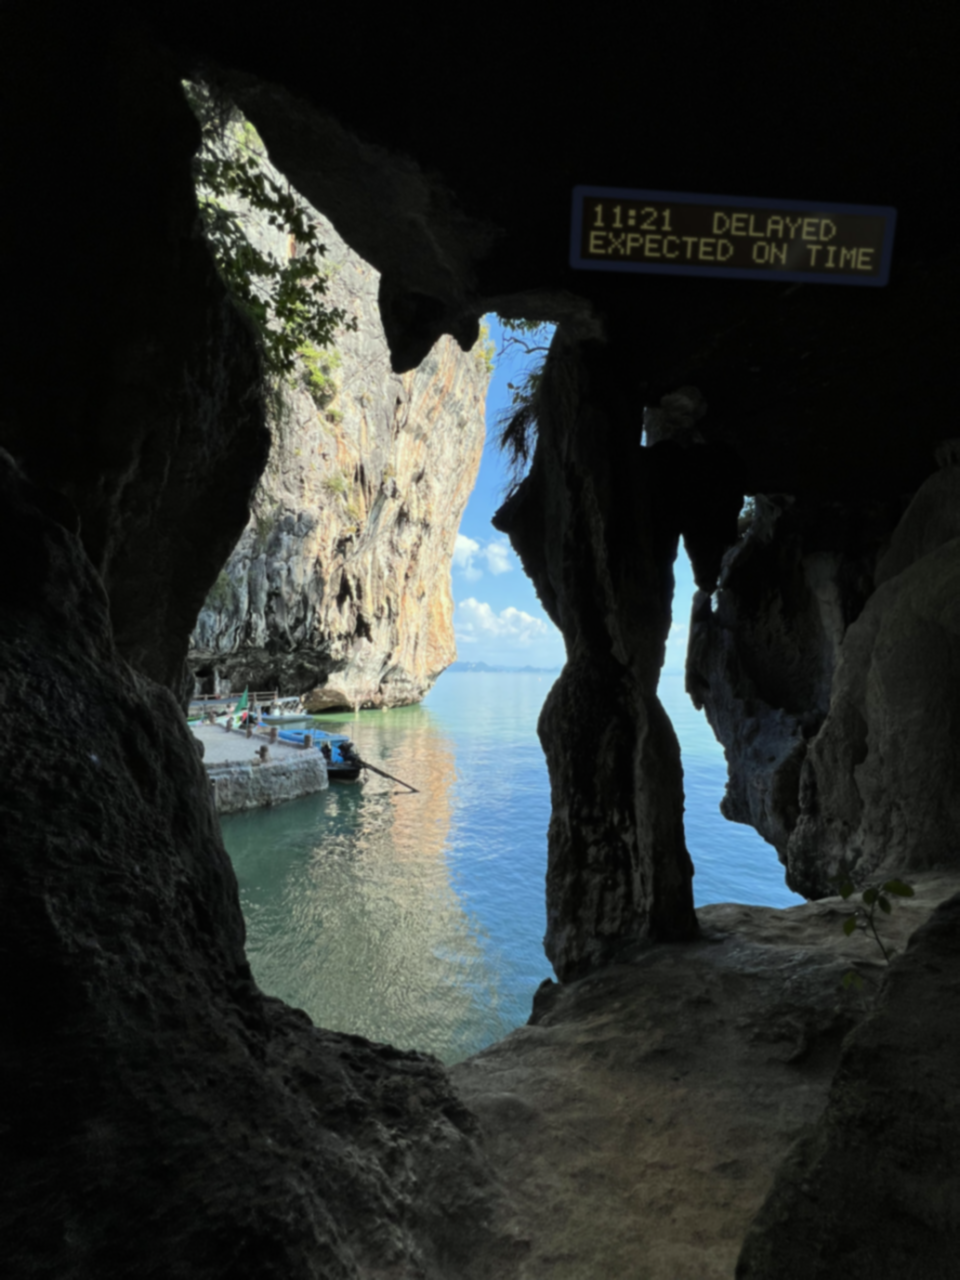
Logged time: 11:21
